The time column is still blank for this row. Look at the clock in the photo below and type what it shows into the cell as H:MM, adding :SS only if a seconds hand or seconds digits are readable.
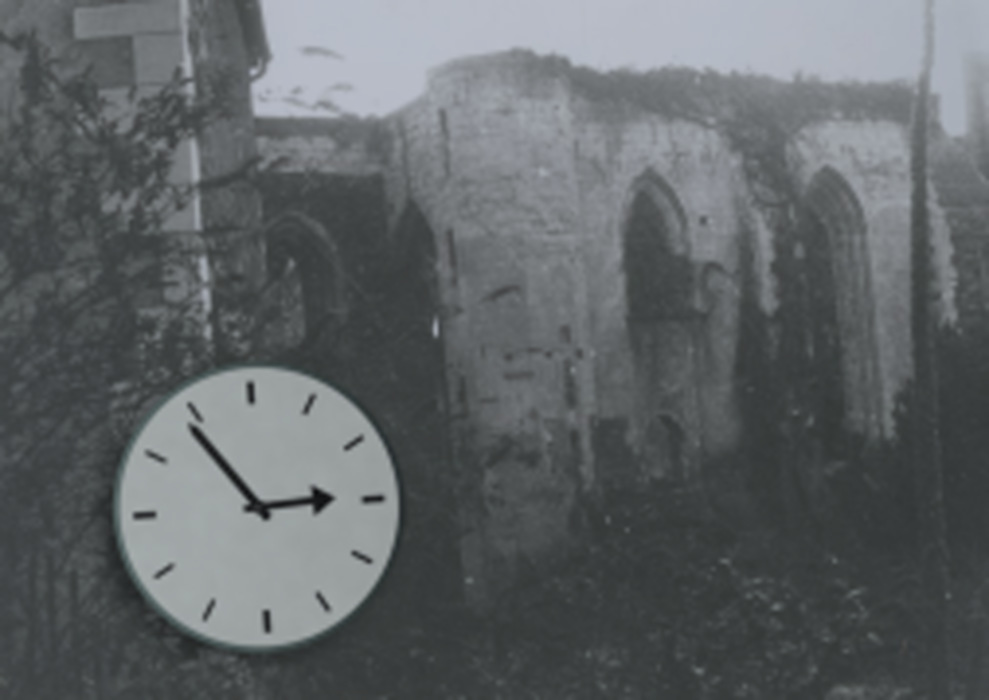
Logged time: 2:54
